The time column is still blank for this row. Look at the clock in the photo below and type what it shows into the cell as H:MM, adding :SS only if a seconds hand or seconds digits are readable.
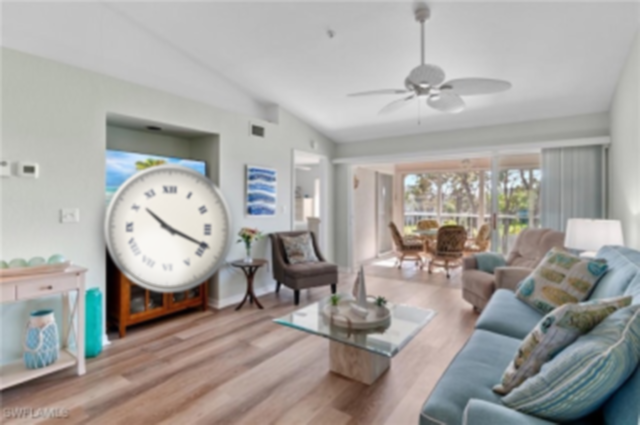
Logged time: 10:19
